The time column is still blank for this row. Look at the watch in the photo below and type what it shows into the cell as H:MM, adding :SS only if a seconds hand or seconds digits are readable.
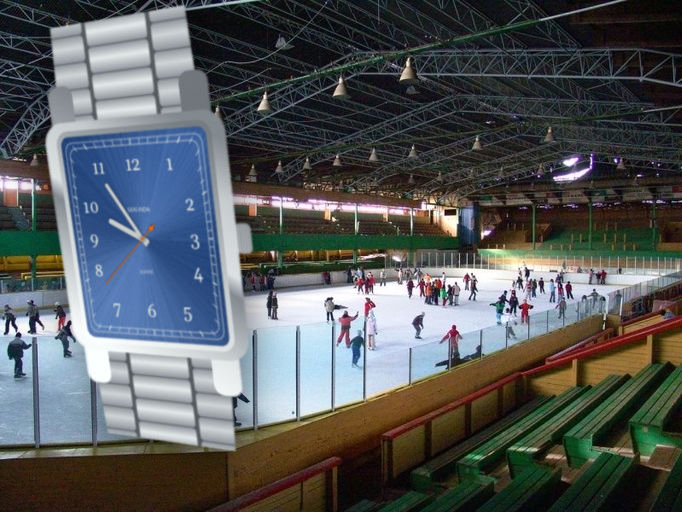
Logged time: 9:54:38
